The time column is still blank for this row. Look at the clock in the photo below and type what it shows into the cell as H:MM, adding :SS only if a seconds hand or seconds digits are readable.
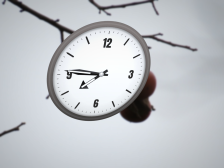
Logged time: 7:46
